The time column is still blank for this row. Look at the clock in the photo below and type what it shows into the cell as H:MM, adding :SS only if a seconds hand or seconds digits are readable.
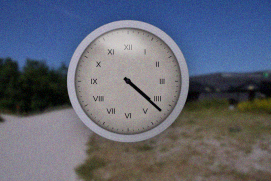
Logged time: 4:22
